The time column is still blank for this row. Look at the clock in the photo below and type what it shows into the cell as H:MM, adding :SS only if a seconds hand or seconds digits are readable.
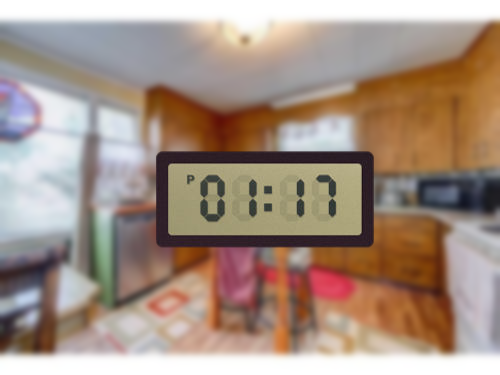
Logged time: 1:17
